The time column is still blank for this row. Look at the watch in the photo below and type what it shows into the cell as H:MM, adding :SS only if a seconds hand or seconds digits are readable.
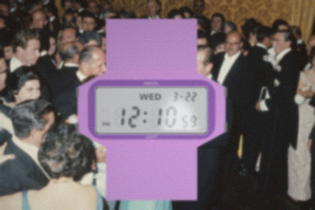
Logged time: 12:10:59
